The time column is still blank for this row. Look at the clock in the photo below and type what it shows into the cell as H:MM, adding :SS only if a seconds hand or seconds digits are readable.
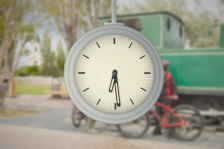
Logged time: 6:29
